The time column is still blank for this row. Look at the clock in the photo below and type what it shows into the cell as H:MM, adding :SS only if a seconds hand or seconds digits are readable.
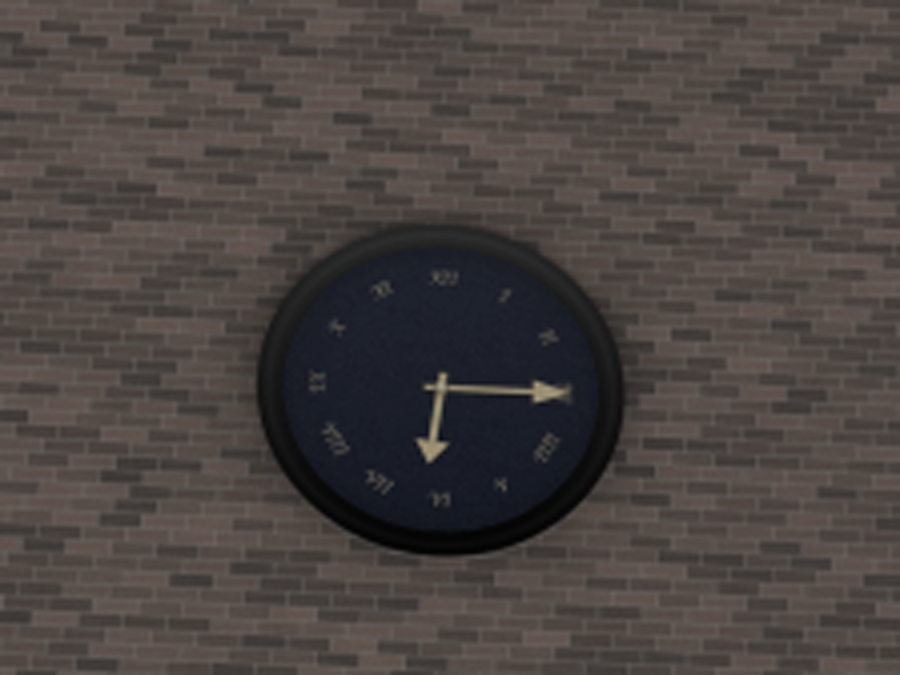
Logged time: 6:15
